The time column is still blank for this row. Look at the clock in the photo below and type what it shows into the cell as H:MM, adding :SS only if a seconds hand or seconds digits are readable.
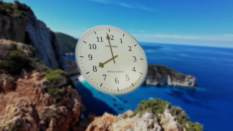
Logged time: 7:59
